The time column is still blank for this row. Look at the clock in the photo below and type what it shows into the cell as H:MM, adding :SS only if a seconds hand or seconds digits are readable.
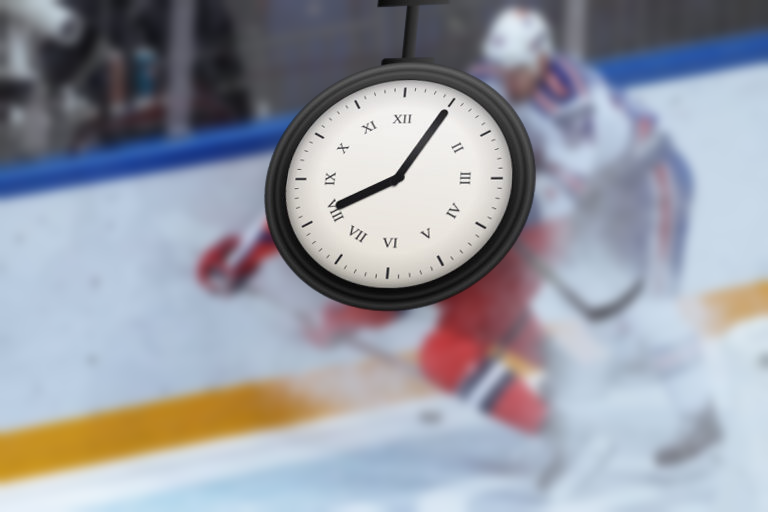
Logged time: 8:05
